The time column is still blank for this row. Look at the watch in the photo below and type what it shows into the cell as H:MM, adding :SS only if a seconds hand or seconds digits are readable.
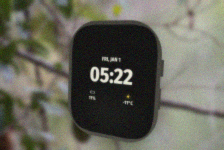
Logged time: 5:22
